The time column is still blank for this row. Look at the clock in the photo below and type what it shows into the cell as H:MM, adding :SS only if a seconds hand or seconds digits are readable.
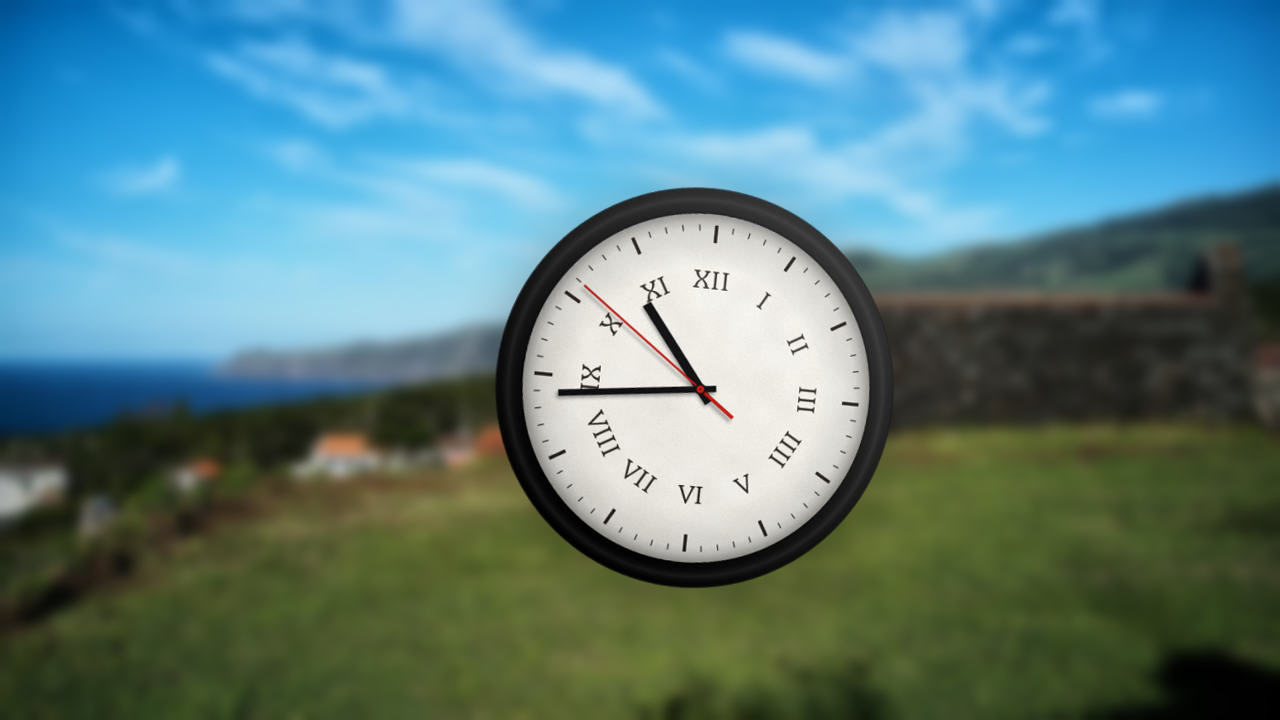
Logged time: 10:43:51
